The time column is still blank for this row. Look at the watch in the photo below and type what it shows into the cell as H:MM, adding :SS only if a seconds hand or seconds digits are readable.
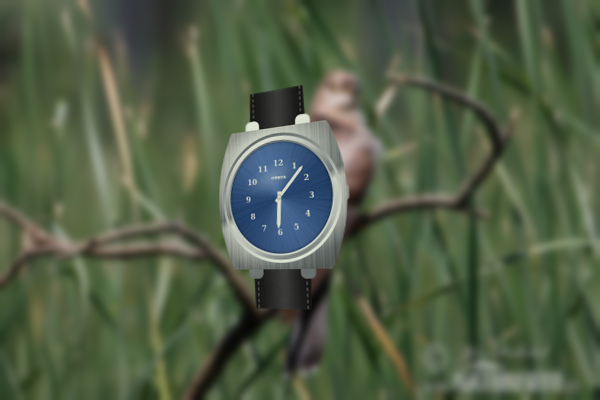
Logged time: 6:07
